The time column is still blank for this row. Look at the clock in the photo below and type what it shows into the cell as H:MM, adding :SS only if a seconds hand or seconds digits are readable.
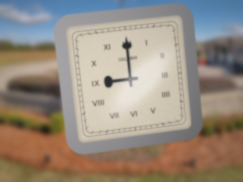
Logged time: 9:00
